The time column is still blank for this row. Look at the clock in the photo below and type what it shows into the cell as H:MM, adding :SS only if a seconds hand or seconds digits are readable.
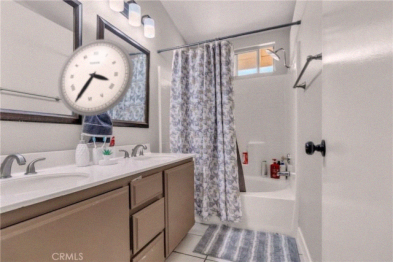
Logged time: 3:35
